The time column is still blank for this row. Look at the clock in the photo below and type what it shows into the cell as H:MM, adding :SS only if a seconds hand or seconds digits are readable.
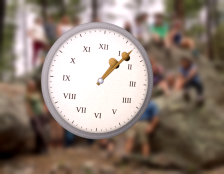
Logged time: 1:07
